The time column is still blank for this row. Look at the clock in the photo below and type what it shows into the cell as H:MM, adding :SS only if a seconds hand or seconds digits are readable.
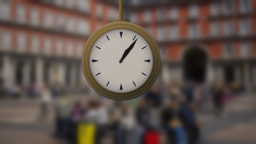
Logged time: 1:06
